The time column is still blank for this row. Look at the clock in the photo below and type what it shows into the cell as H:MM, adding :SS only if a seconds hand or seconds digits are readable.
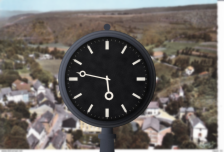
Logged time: 5:47
